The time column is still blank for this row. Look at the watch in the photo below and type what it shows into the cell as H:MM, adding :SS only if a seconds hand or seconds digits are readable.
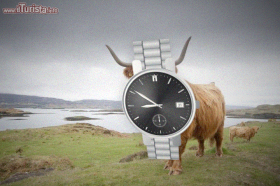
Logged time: 8:51
